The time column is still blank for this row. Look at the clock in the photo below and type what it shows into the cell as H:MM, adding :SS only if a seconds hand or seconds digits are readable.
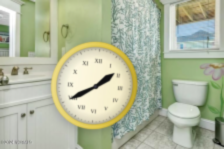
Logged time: 1:40
